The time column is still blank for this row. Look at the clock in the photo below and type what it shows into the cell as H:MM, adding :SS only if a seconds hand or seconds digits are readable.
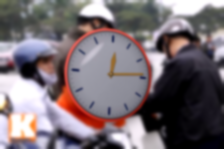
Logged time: 12:14
